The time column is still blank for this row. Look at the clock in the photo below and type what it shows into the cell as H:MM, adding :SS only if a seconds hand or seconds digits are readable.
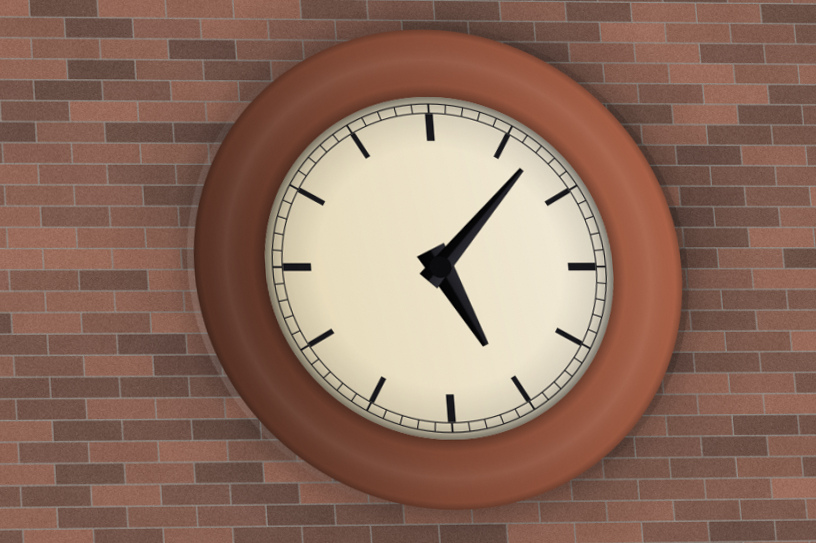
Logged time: 5:07
